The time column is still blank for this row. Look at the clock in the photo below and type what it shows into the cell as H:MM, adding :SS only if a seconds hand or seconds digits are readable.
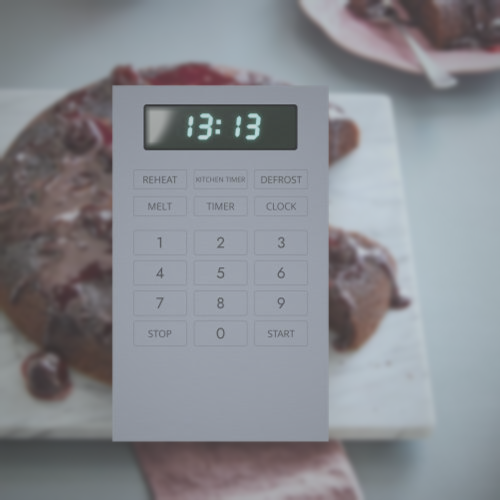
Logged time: 13:13
